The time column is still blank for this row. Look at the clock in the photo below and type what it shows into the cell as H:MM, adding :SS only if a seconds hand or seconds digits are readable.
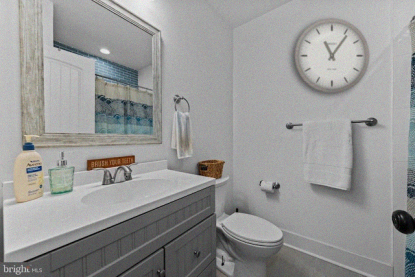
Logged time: 11:06
